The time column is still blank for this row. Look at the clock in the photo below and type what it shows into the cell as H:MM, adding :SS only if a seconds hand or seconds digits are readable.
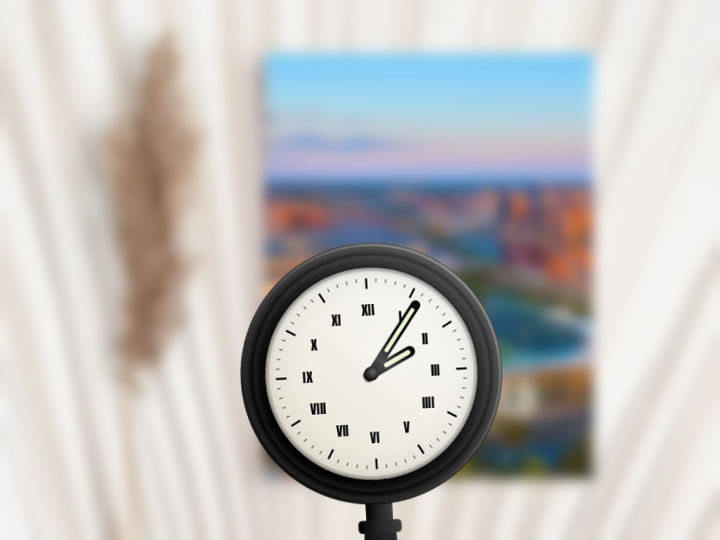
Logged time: 2:06
